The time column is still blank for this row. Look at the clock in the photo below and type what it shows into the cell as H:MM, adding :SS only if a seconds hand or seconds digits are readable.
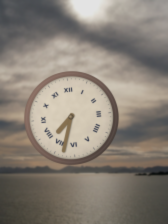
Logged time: 7:33
